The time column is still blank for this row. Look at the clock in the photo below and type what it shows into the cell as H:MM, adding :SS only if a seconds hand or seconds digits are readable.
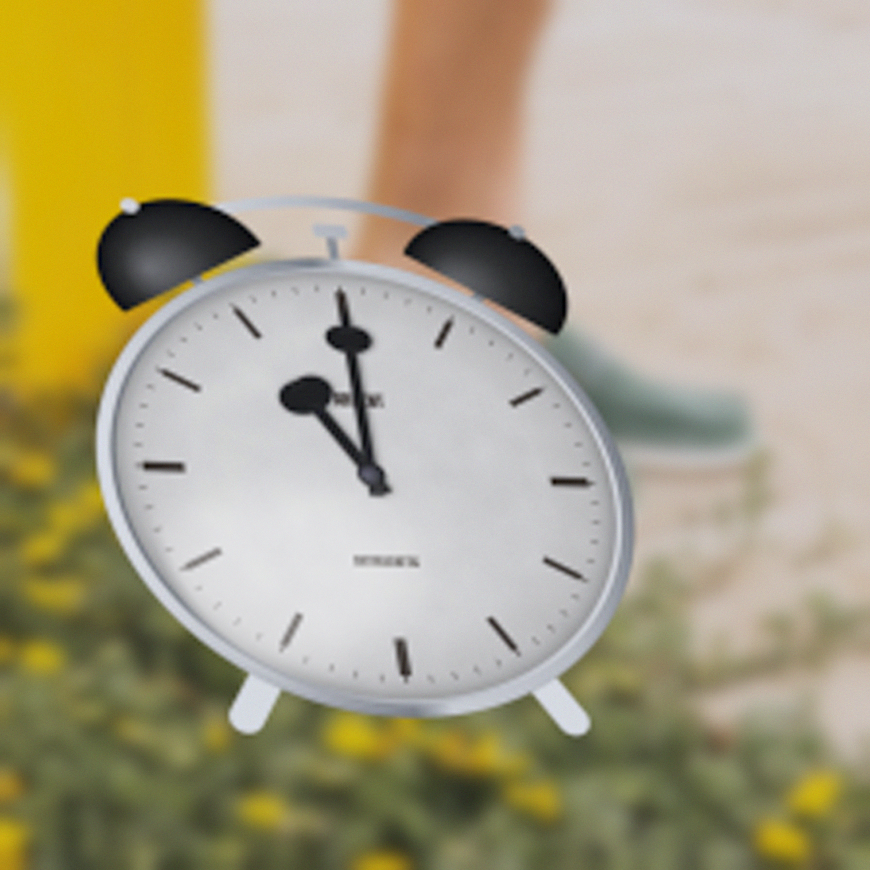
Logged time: 11:00
